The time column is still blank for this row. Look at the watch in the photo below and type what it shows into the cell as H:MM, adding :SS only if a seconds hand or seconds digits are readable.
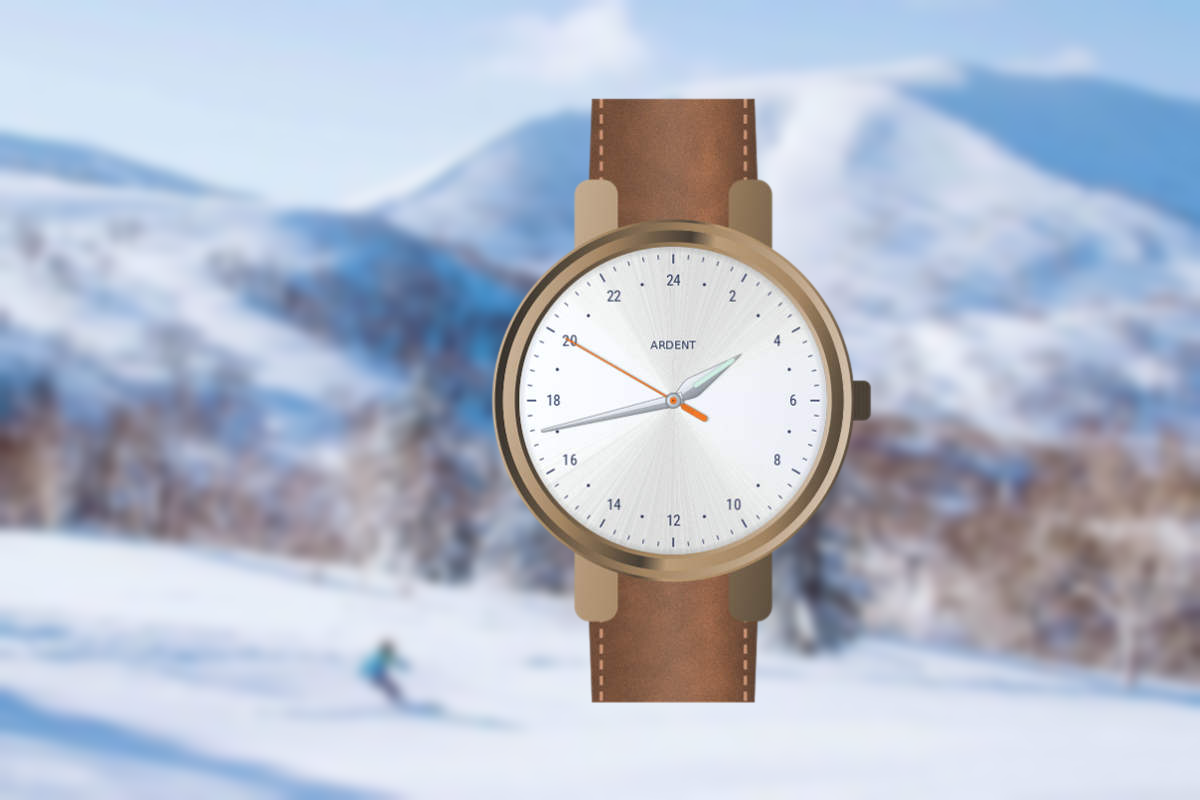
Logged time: 3:42:50
